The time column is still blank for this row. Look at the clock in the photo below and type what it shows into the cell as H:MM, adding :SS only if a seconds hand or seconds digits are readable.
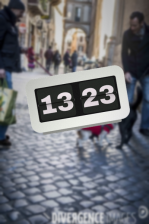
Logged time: 13:23
